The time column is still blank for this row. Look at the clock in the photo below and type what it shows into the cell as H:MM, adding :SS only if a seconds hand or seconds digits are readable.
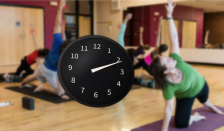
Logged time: 2:11
